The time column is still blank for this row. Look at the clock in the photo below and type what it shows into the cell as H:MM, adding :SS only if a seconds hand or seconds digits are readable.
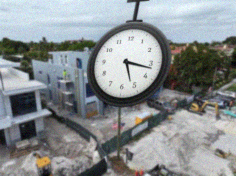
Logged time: 5:17
